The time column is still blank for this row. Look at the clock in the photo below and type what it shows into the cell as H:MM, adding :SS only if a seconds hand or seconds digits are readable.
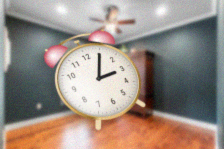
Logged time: 3:05
